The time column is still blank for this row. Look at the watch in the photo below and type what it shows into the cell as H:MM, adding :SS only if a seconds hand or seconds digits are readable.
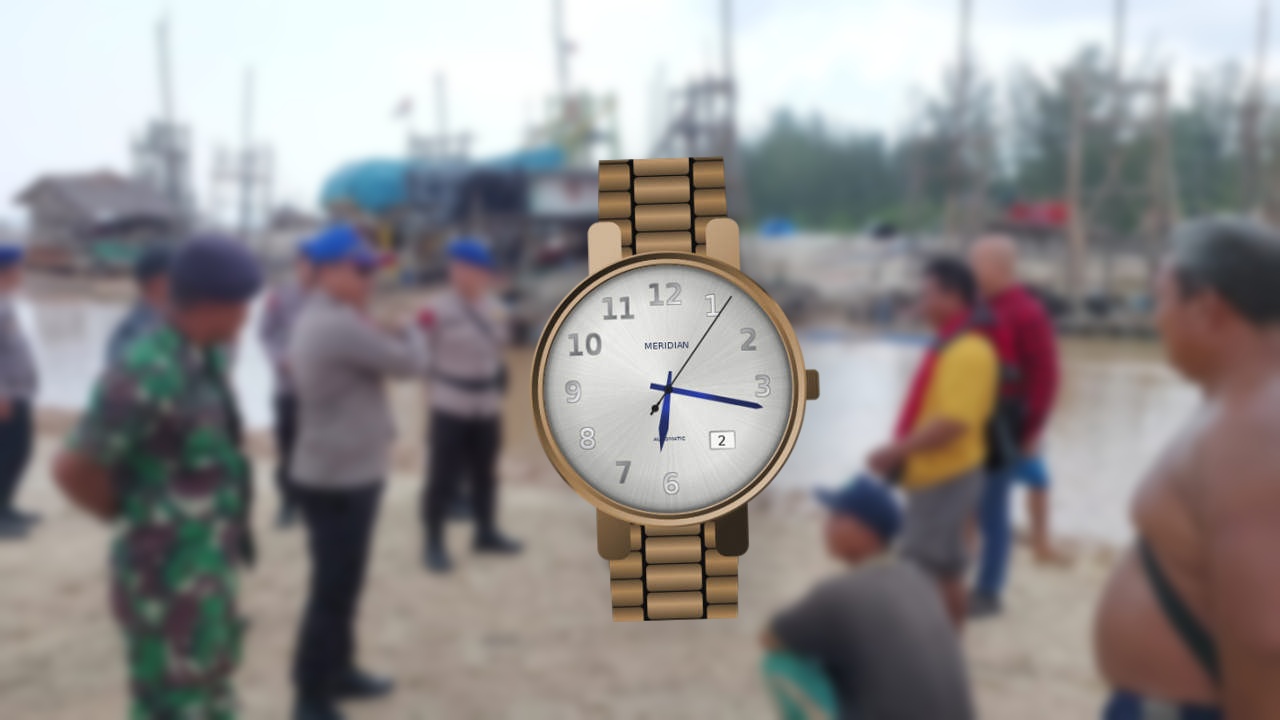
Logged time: 6:17:06
